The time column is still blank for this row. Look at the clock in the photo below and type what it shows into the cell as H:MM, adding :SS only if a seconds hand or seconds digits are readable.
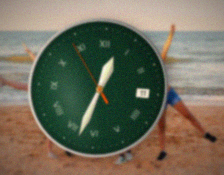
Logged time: 12:32:54
